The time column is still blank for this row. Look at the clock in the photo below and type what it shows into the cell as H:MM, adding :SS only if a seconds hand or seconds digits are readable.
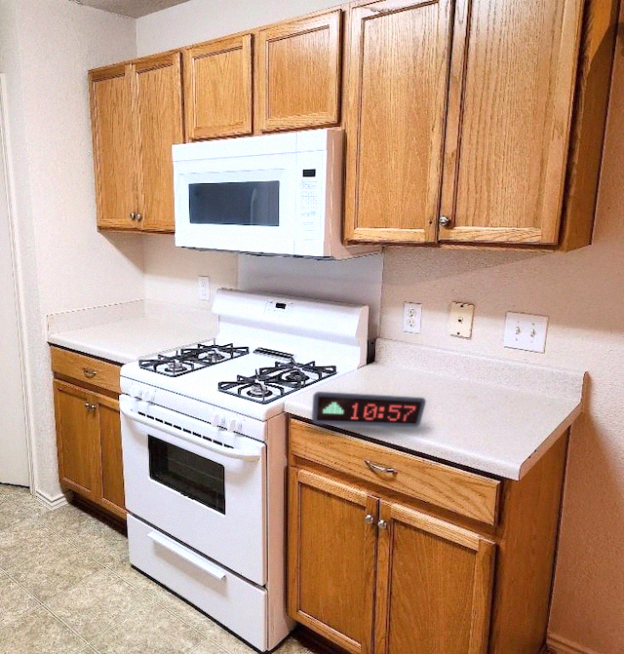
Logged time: 10:57
